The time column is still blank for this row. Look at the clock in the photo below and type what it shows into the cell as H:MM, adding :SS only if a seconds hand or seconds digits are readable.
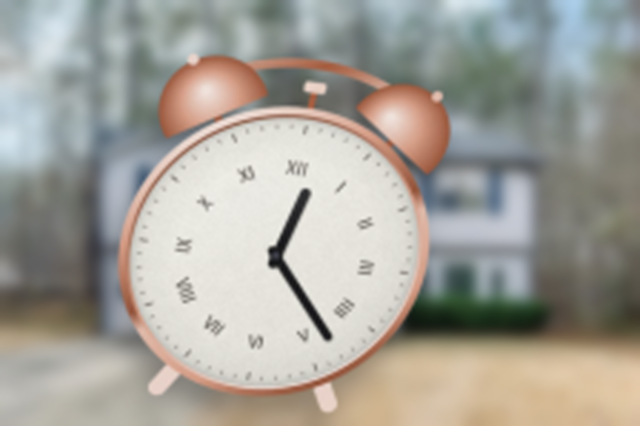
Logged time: 12:23
